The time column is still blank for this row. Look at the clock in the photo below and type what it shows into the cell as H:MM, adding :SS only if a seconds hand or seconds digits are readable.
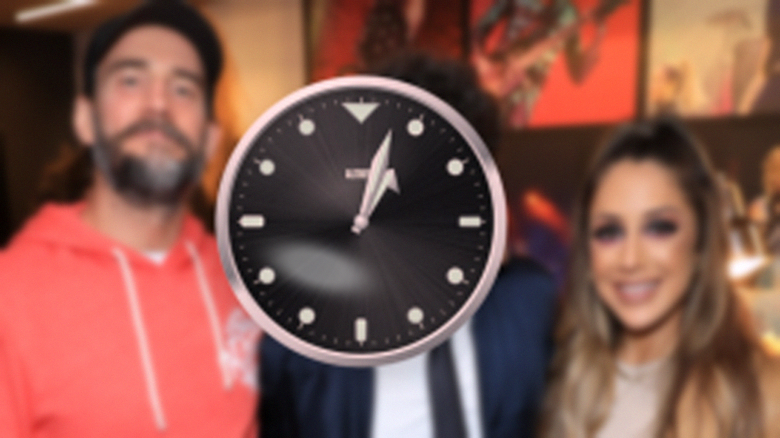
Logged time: 1:03
